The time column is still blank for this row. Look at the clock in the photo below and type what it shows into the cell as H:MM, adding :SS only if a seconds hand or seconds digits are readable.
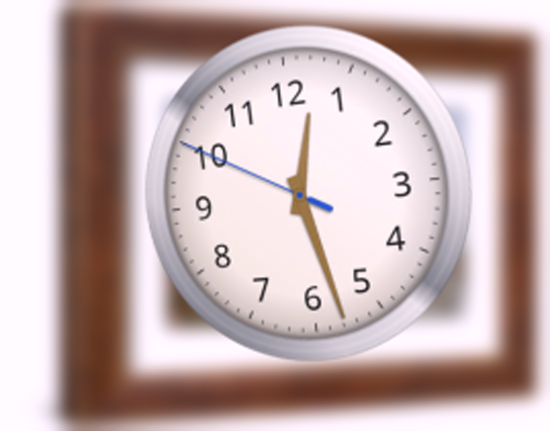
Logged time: 12:27:50
